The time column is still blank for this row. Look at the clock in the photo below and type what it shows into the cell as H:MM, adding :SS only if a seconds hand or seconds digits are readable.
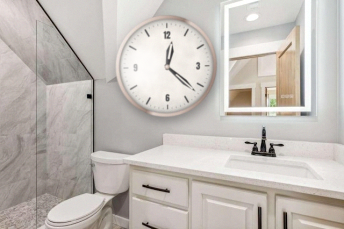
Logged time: 12:22
